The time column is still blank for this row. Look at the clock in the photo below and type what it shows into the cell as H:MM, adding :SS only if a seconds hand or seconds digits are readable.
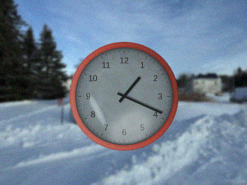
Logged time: 1:19
